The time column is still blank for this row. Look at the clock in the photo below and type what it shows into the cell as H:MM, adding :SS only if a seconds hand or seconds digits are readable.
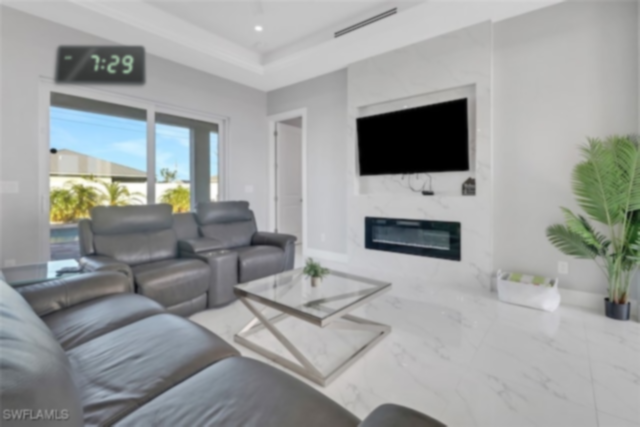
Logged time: 7:29
